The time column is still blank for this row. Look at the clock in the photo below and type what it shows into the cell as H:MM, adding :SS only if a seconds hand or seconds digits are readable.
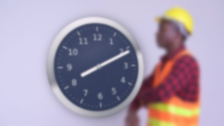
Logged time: 8:11
